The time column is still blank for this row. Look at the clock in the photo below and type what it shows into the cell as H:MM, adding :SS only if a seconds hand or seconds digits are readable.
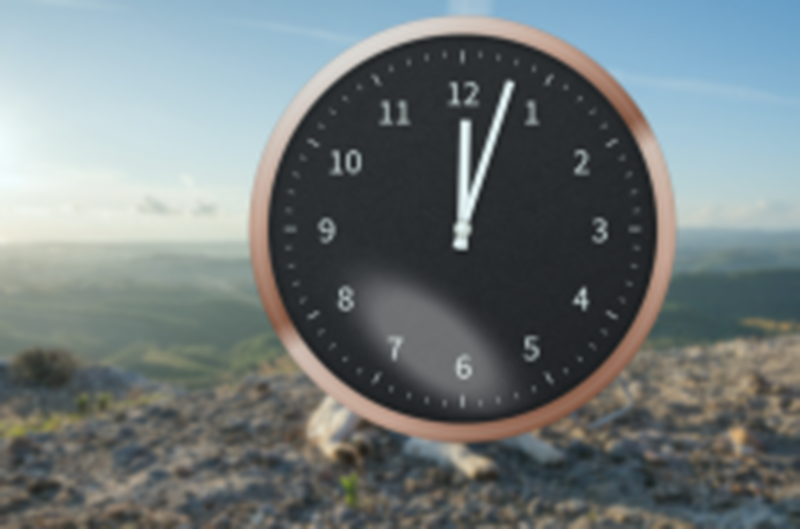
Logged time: 12:03
